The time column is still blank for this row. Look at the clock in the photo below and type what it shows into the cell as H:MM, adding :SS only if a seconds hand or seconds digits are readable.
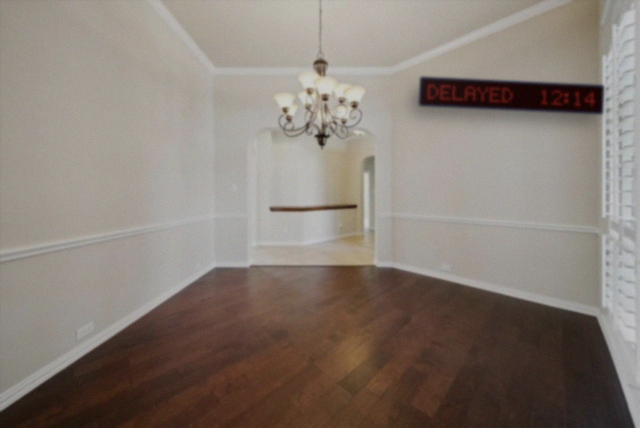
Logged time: 12:14
